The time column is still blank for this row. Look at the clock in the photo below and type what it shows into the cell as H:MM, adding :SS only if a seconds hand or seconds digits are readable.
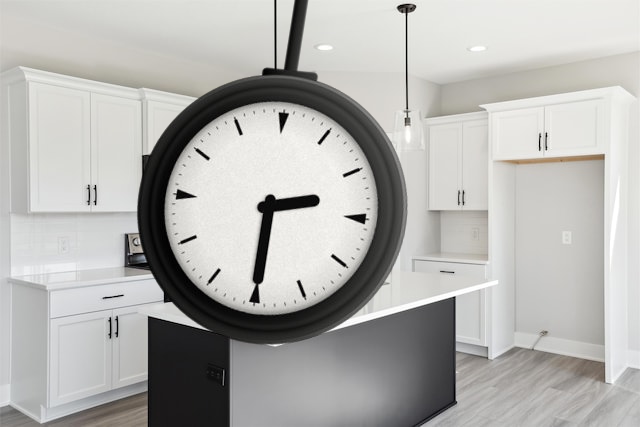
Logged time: 2:30
